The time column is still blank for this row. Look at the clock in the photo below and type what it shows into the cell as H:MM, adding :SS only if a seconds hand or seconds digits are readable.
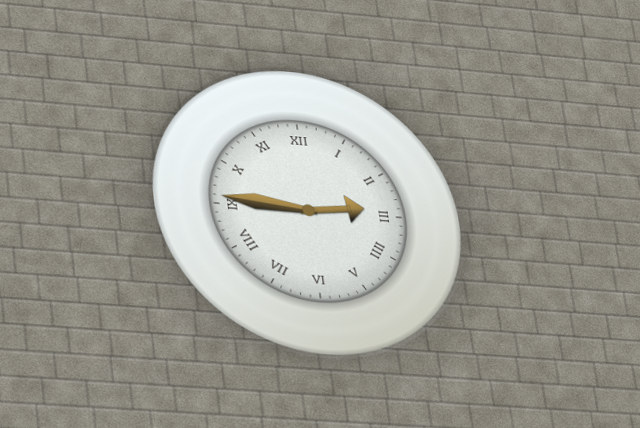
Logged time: 2:46
